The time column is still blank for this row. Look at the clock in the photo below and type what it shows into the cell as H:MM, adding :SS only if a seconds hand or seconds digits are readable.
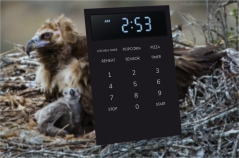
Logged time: 2:53
